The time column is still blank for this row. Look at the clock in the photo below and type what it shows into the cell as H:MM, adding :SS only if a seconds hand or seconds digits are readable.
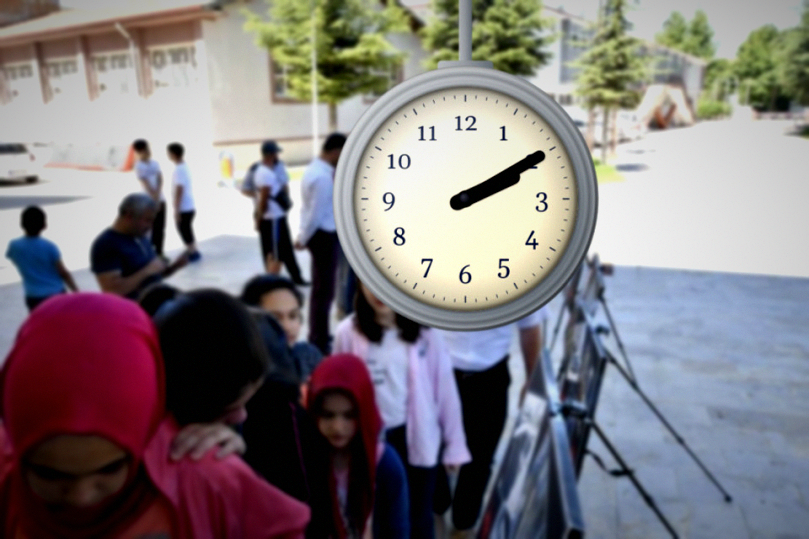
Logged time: 2:10
